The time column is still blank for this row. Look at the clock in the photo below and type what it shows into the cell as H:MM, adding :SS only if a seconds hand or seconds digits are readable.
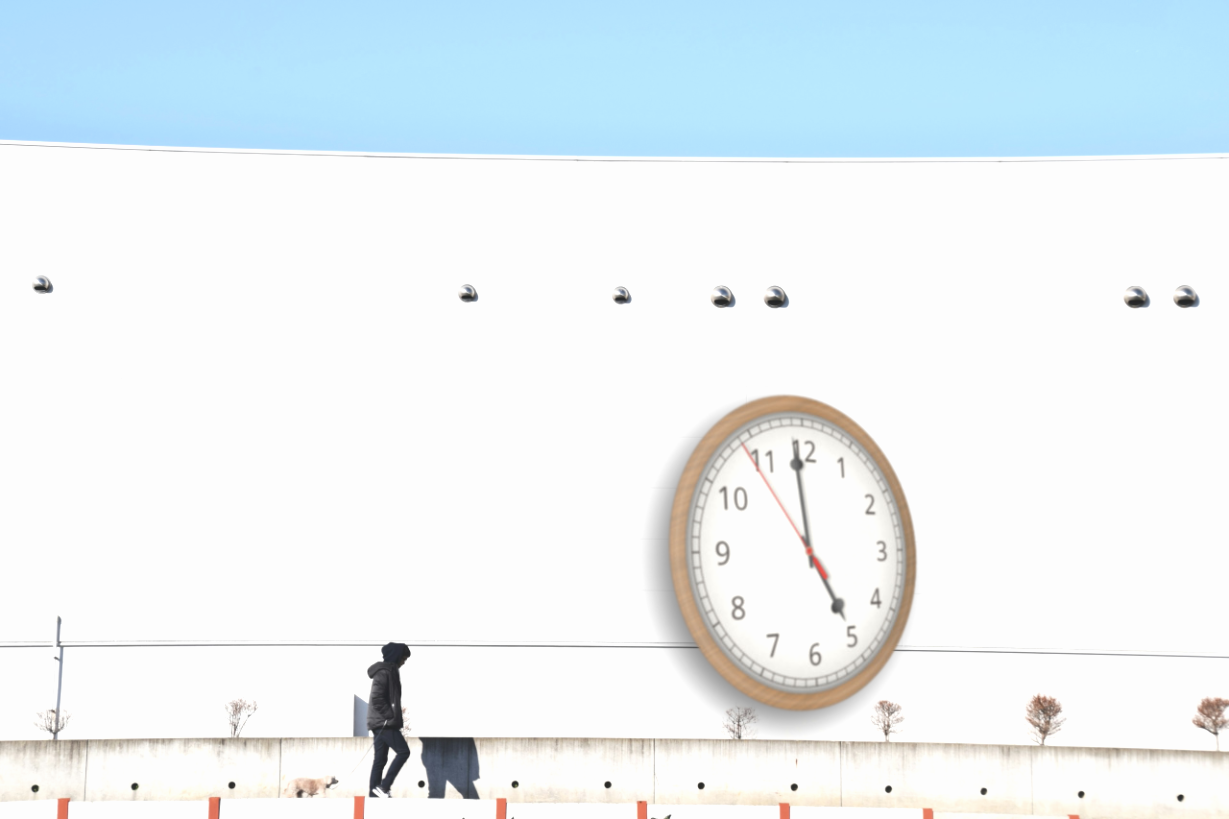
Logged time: 4:58:54
